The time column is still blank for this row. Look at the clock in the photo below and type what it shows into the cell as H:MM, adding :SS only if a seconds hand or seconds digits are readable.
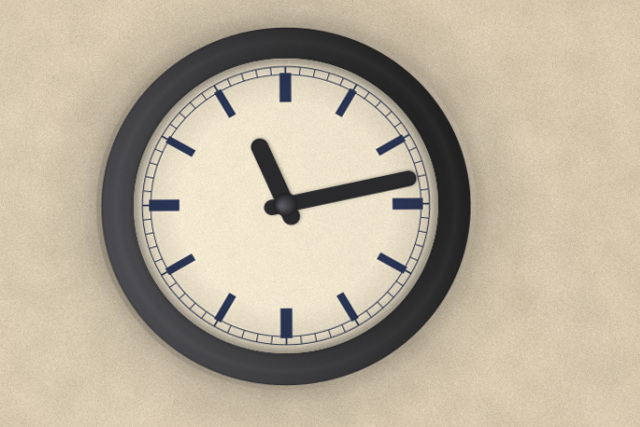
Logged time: 11:13
